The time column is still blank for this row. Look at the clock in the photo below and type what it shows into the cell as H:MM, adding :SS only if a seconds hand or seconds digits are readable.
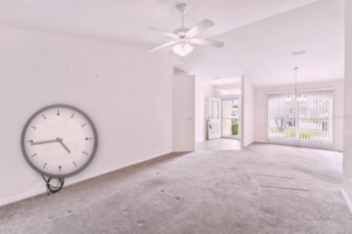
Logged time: 4:44
